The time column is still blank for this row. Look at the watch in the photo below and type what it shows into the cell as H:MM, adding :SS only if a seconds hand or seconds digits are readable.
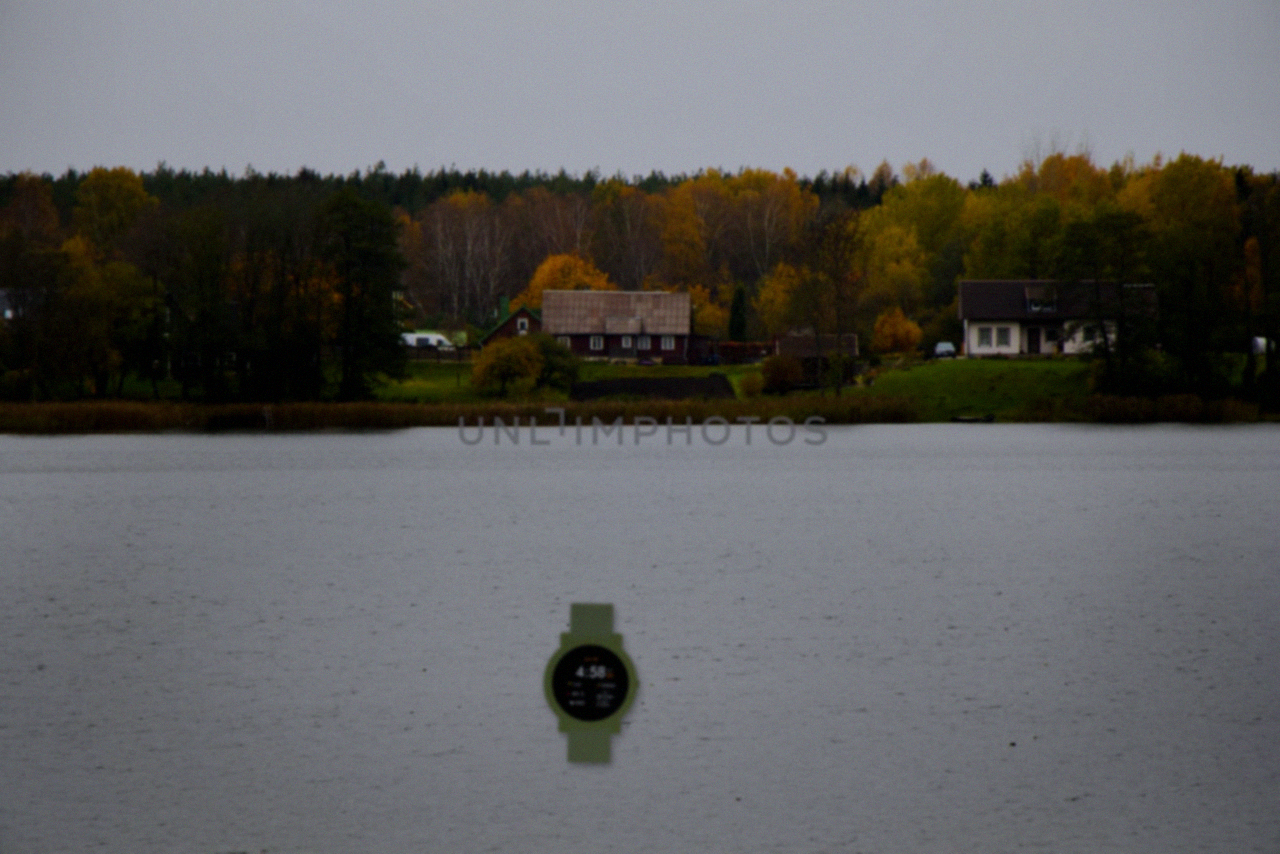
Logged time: 4:58
